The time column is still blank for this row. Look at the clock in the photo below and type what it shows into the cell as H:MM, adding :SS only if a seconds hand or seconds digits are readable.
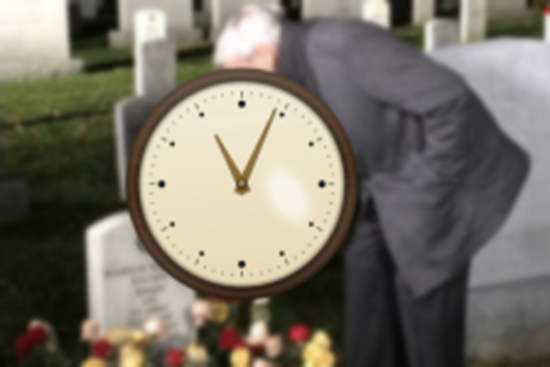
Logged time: 11:04
